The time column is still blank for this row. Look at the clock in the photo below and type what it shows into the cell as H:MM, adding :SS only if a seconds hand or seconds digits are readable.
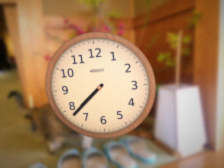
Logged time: 7:38
